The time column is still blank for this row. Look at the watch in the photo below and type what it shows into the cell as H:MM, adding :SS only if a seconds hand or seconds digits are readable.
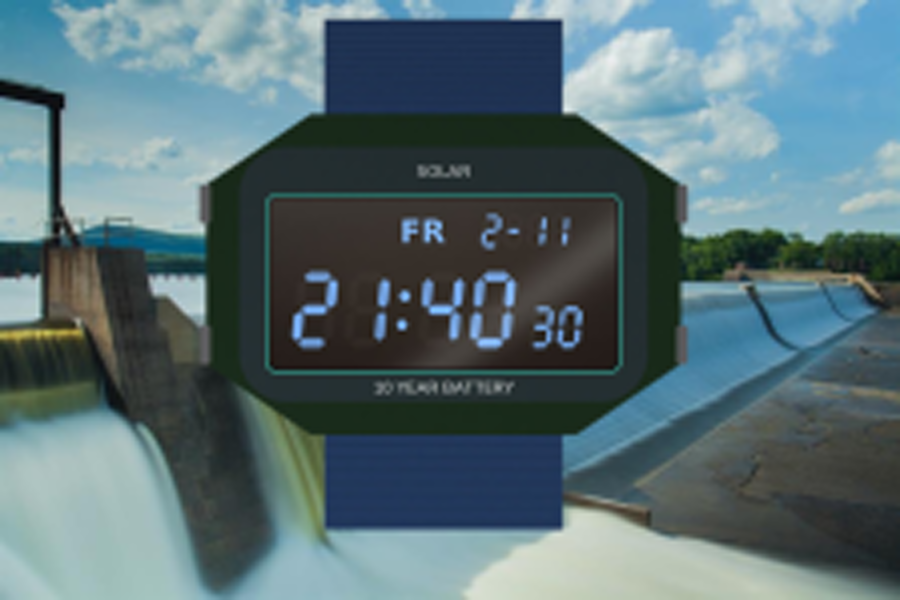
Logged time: 21:40:30
